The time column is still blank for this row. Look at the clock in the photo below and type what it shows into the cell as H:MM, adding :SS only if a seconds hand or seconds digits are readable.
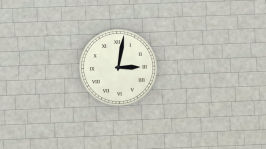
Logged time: 3:02
